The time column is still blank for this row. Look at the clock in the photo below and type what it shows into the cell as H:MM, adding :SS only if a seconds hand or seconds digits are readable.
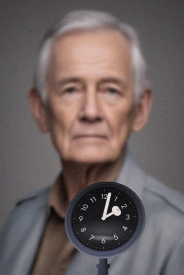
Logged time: 2:02
